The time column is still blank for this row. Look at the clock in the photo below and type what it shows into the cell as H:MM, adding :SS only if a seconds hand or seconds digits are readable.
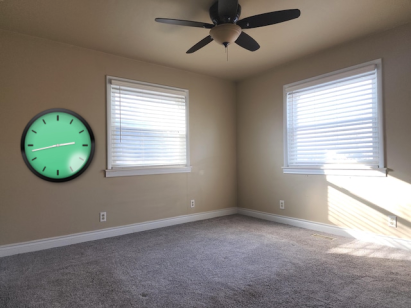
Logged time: 2:43
